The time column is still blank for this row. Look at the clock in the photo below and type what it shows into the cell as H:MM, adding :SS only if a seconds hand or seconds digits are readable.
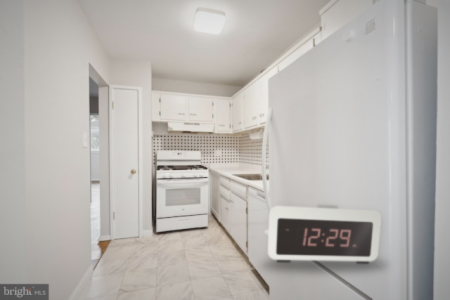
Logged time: 12:29
